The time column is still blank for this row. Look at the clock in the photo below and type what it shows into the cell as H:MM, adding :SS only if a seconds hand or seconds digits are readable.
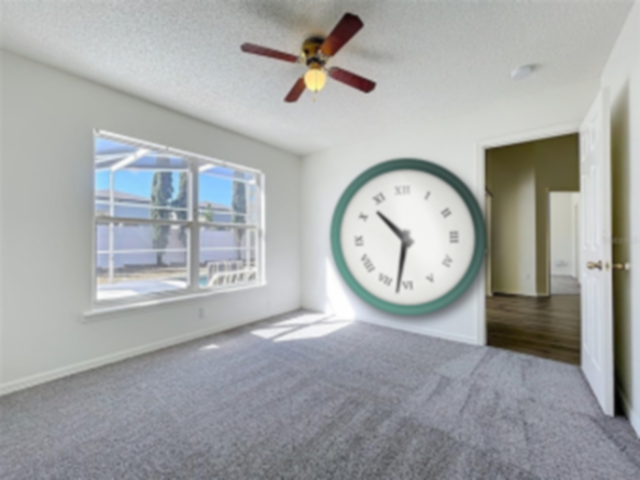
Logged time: 10:32
